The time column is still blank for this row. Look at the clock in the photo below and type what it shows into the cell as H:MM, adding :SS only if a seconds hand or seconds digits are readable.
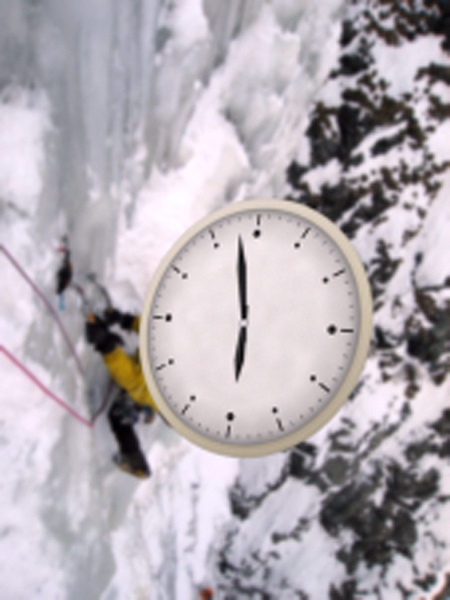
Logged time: 5:58
